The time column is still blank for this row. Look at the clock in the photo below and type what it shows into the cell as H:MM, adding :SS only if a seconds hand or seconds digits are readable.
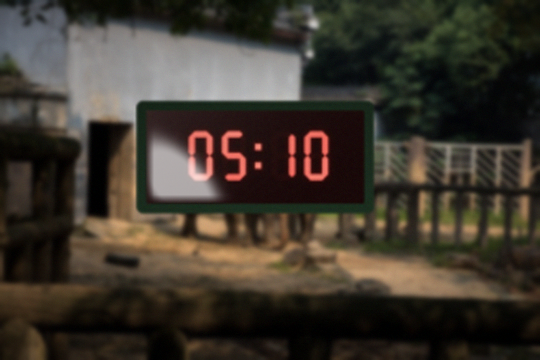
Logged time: 5:10
